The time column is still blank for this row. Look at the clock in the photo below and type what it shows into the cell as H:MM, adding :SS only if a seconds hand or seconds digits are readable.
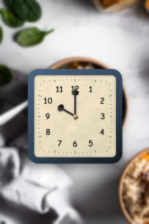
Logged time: 10:00
